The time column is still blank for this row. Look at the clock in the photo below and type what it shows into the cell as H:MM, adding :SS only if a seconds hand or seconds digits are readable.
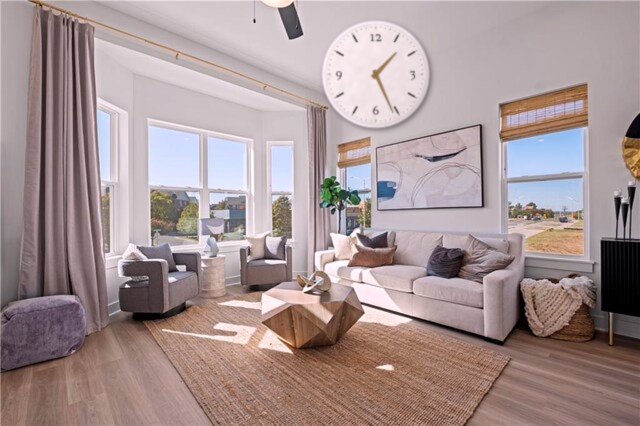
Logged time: 1:26
